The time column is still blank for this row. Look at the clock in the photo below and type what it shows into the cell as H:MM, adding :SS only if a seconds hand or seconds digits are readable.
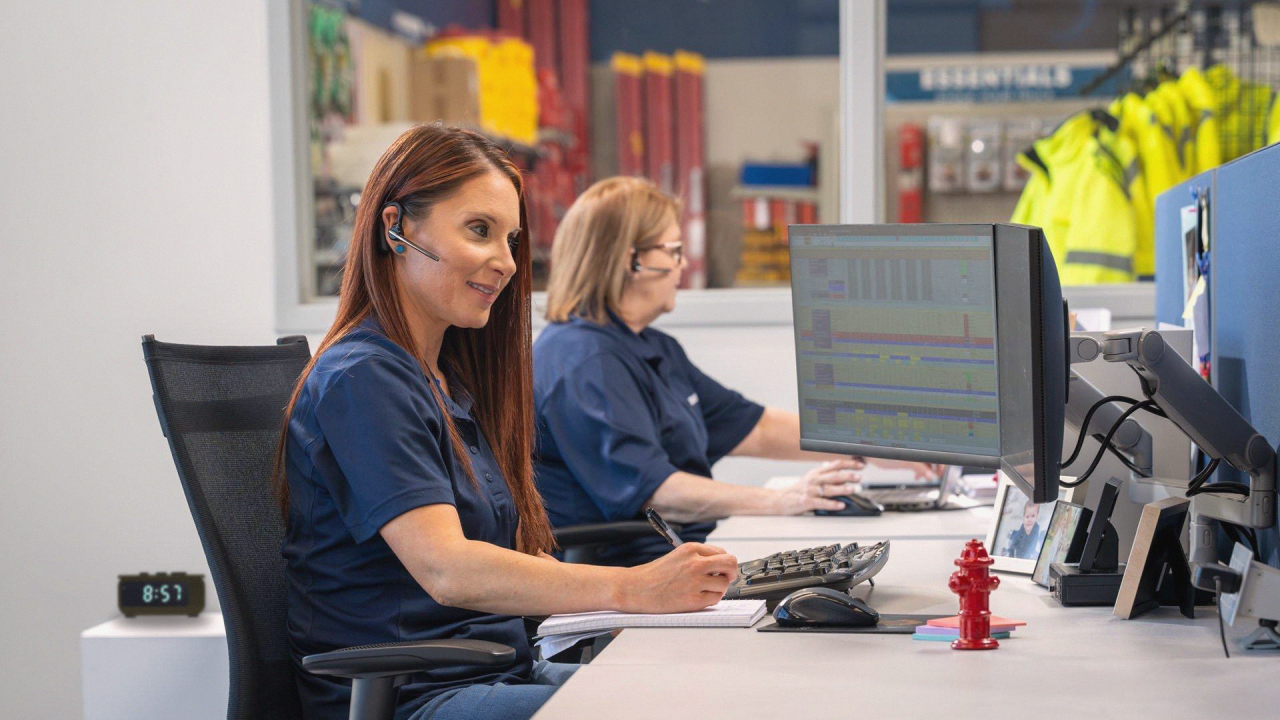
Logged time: 8:57
